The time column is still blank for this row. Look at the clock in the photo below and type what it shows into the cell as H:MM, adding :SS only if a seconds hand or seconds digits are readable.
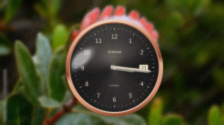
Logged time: 3:16
